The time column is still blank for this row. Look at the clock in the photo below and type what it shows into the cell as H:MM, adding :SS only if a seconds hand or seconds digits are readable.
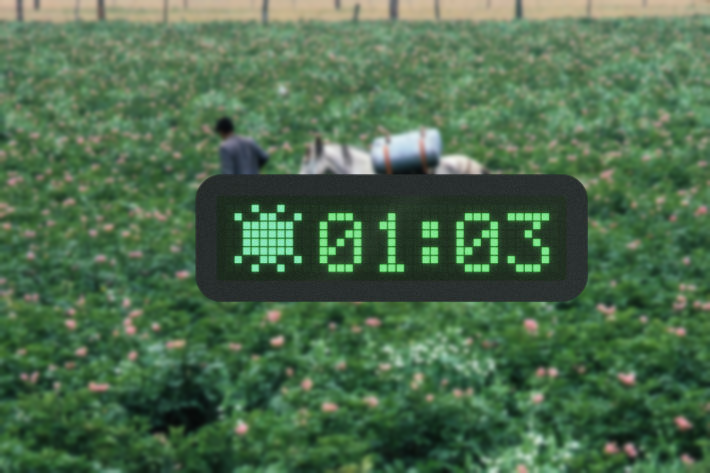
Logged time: 1:03
